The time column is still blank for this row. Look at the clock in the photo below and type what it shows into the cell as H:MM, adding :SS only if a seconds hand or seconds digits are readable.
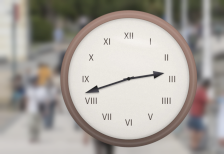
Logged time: 2:42
